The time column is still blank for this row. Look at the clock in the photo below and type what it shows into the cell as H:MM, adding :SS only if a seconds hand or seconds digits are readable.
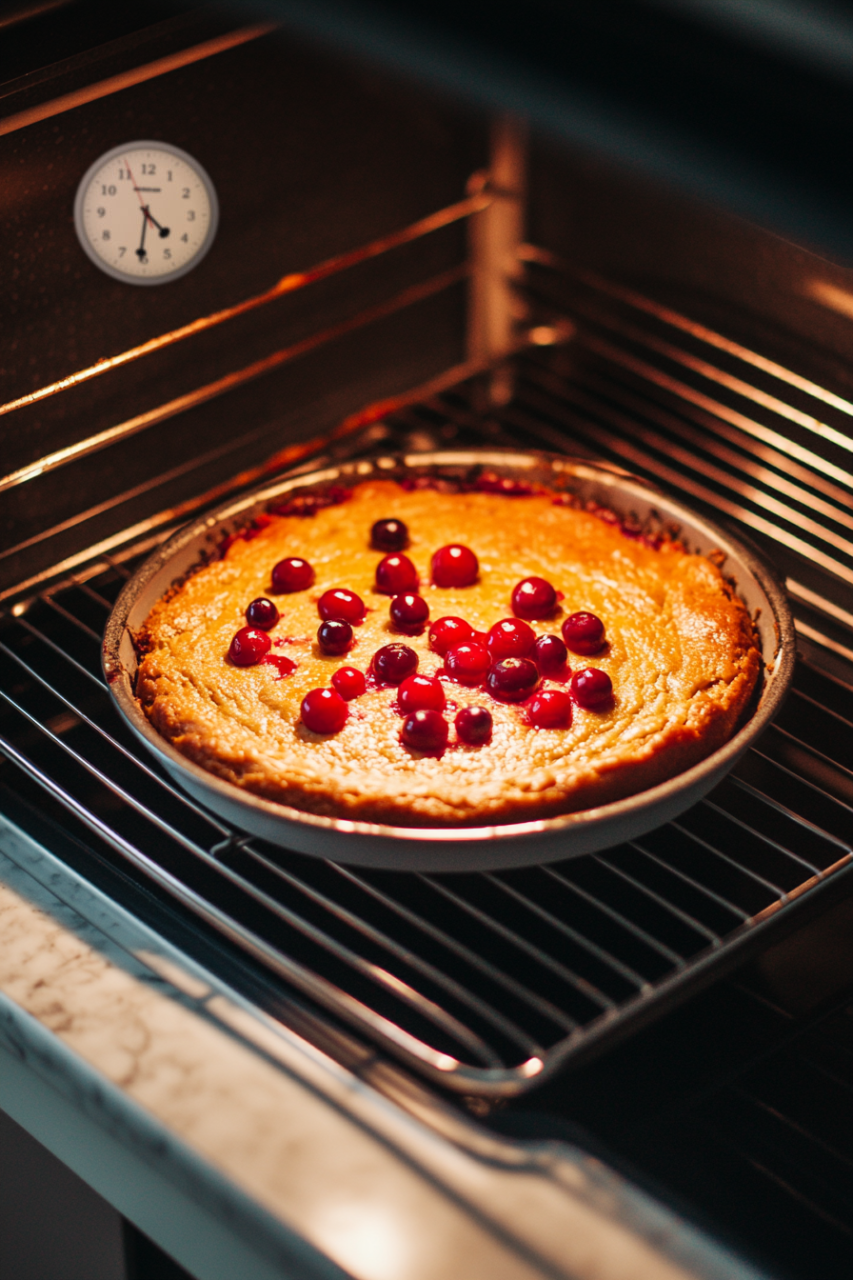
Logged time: 4:30:56
